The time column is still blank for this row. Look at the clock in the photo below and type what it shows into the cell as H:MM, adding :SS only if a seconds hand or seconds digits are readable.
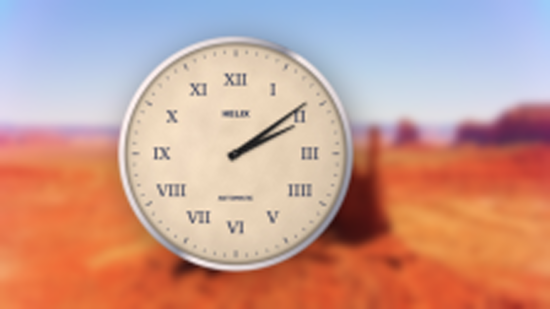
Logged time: 2:09
